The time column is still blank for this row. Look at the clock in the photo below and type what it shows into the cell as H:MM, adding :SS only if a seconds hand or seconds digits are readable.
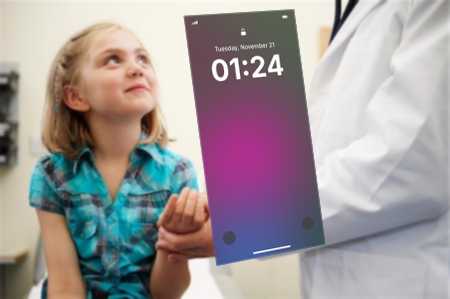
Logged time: 1:24
